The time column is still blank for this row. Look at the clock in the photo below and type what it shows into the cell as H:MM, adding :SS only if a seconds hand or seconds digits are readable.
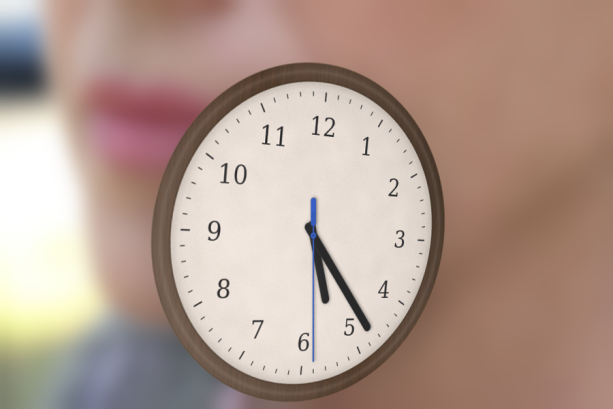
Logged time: 5:23:29
